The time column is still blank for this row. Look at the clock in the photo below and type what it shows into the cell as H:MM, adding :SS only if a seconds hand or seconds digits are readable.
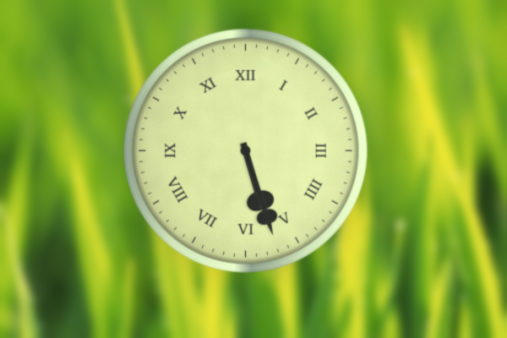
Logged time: 5:27
